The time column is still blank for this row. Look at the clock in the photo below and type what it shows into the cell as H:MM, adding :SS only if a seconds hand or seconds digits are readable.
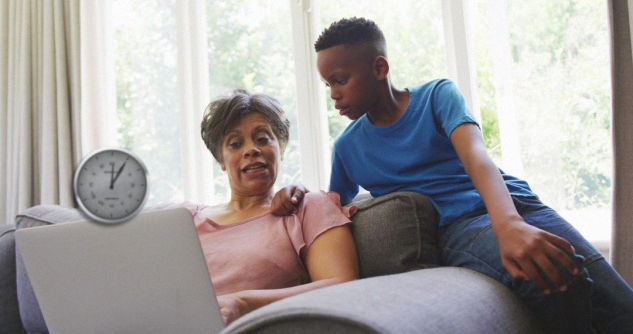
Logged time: 12:05
